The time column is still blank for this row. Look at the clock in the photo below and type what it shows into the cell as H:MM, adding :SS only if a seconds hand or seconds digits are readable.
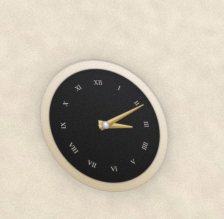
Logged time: 3:11
